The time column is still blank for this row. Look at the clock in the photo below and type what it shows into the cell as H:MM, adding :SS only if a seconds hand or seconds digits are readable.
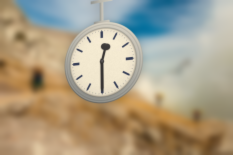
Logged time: 12:30
